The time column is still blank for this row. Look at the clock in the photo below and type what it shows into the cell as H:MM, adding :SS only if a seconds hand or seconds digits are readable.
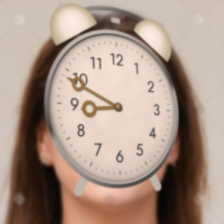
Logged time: 8:49
